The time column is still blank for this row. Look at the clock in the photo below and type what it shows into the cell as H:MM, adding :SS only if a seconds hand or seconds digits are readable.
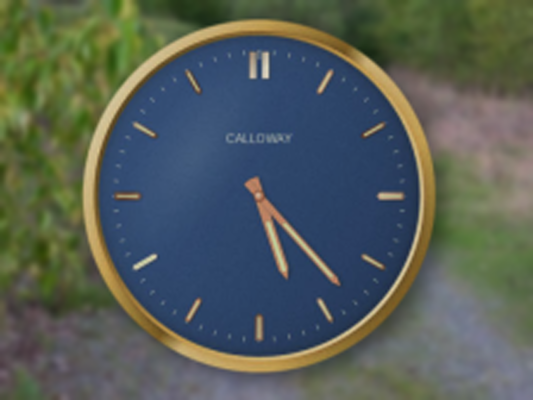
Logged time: 5:23
